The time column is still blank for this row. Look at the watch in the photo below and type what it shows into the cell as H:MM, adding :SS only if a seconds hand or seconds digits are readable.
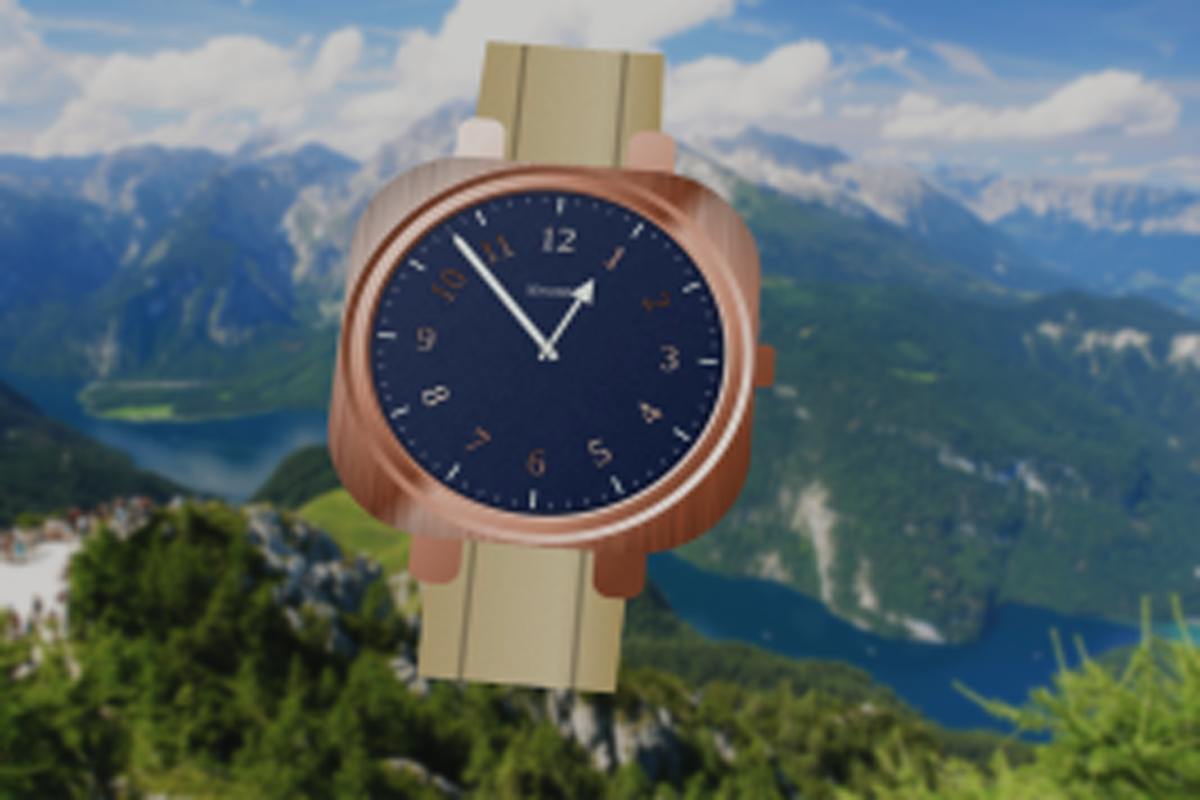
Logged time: 12:53
